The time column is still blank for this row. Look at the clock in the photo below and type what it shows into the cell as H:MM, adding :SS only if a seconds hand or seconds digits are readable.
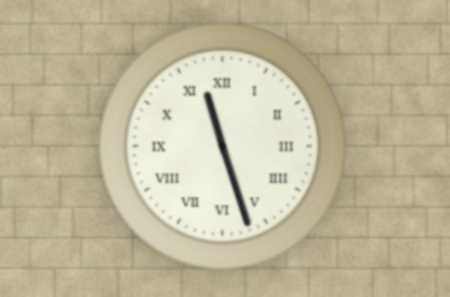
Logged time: 11:27
